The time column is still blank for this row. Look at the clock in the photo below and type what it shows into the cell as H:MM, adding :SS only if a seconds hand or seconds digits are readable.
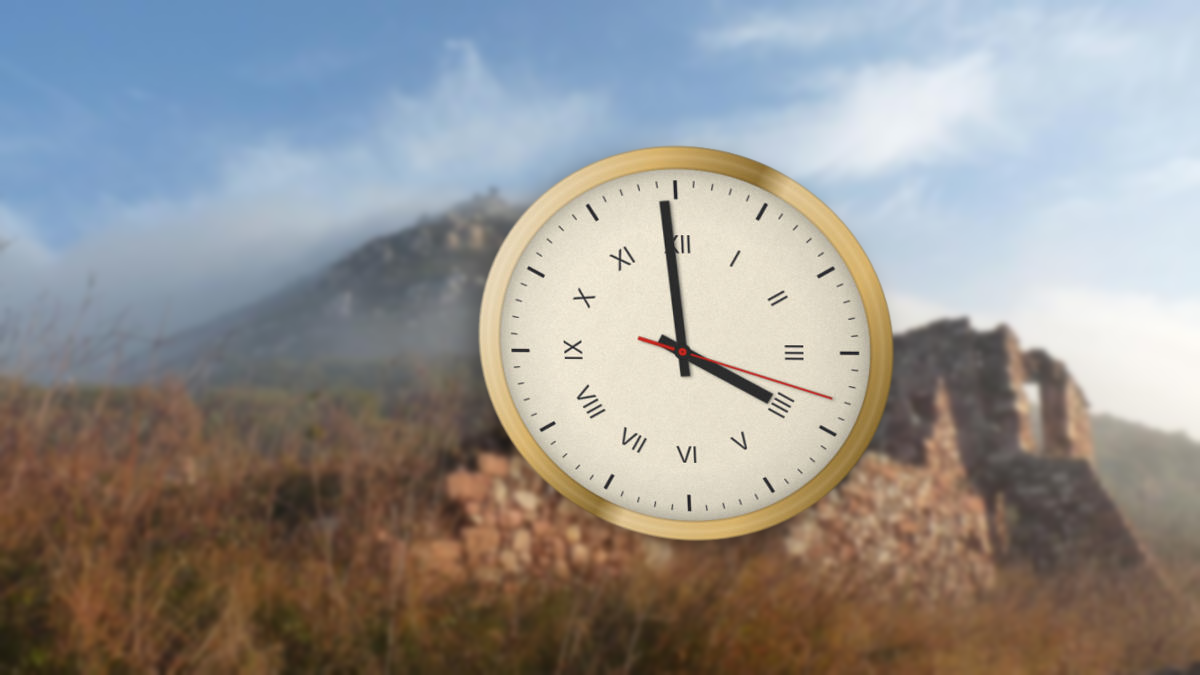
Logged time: 3:59:18
